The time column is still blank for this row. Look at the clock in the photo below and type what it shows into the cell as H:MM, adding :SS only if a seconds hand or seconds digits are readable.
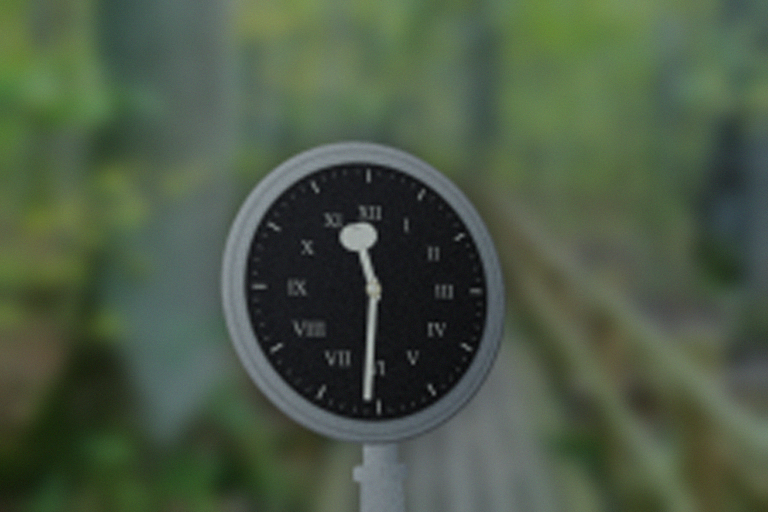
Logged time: 11:31
